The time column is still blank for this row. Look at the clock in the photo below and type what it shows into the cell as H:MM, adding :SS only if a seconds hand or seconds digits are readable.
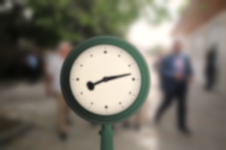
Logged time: 8:13
